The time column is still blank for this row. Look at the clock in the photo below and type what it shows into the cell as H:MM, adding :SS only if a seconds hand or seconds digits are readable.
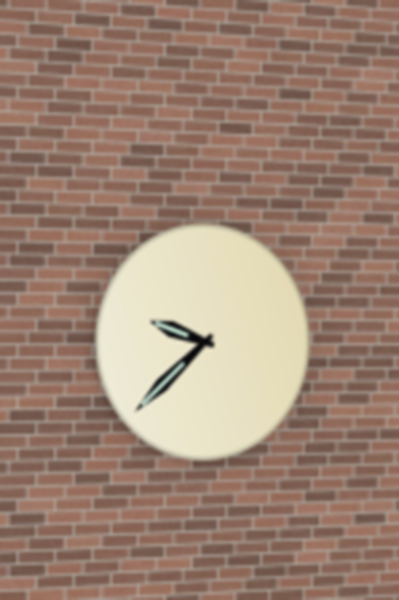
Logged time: 9:38
